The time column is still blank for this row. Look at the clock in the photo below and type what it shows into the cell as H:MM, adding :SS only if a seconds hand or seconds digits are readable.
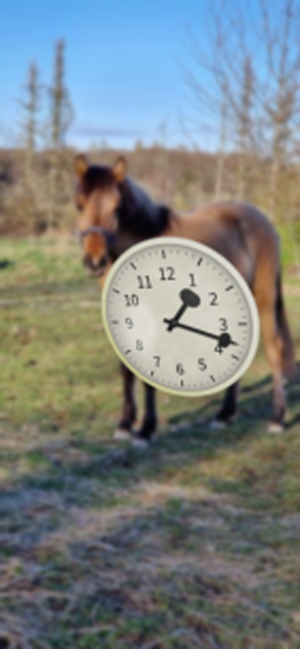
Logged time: 1:18
